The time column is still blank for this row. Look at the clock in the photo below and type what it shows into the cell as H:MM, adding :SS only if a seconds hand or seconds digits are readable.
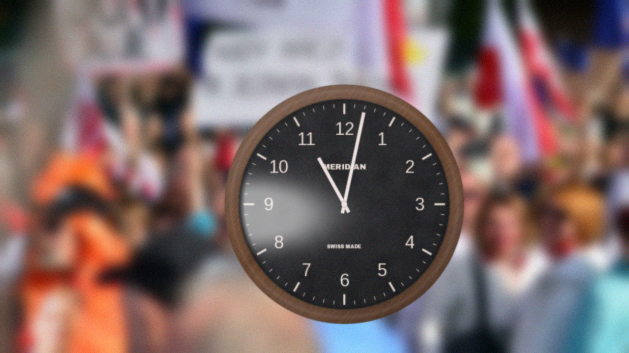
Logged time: 11:02
